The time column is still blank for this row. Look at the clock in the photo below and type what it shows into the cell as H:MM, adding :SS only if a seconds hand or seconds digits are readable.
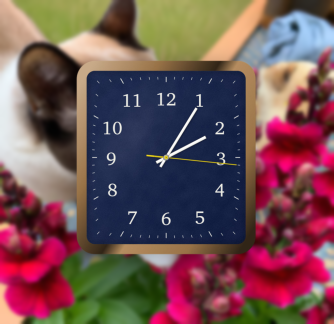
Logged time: 2:05:16
